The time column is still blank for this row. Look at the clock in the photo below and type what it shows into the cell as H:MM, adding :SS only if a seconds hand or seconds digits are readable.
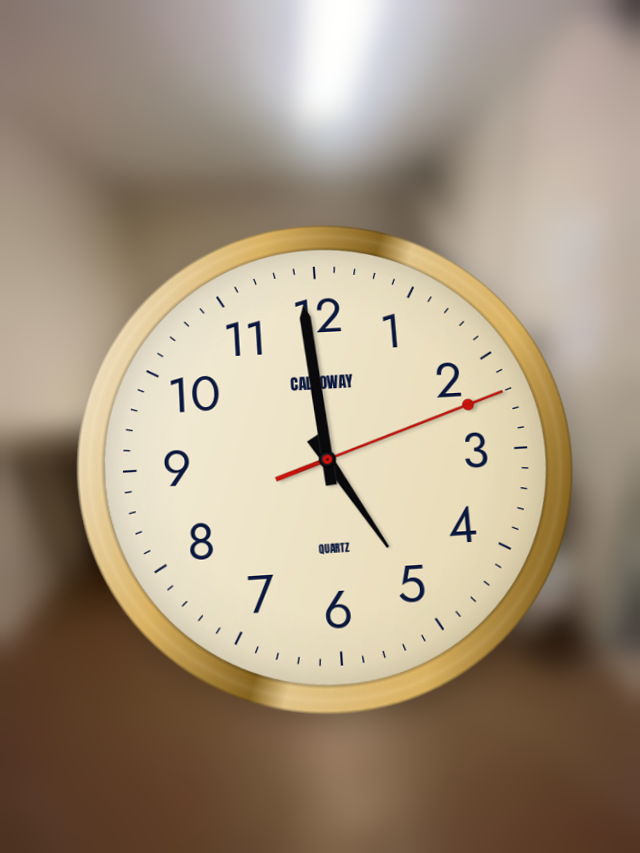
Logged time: 4:59:12
